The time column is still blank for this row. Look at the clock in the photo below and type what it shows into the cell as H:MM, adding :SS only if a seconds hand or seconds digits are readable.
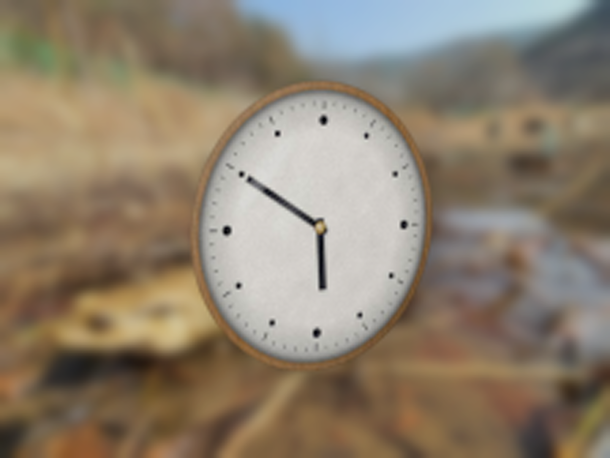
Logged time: 5:50
